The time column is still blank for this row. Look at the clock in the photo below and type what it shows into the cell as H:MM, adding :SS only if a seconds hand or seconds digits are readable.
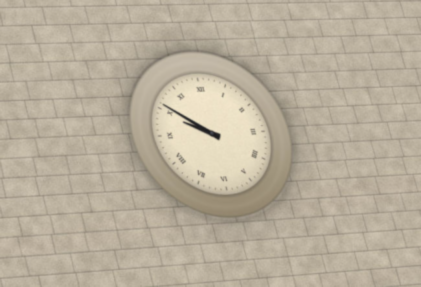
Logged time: 9:51
